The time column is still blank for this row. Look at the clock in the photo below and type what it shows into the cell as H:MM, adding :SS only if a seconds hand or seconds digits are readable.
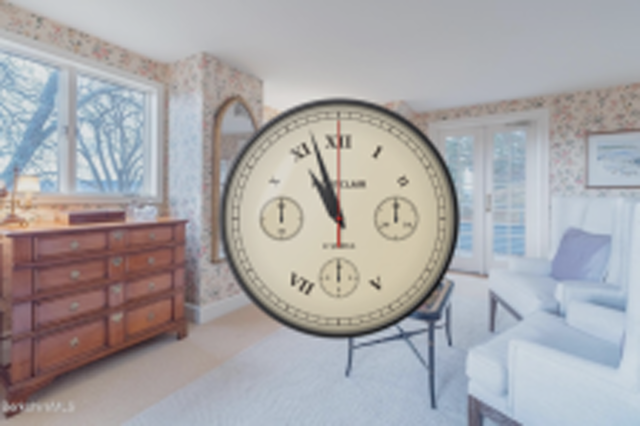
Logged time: 10:57
